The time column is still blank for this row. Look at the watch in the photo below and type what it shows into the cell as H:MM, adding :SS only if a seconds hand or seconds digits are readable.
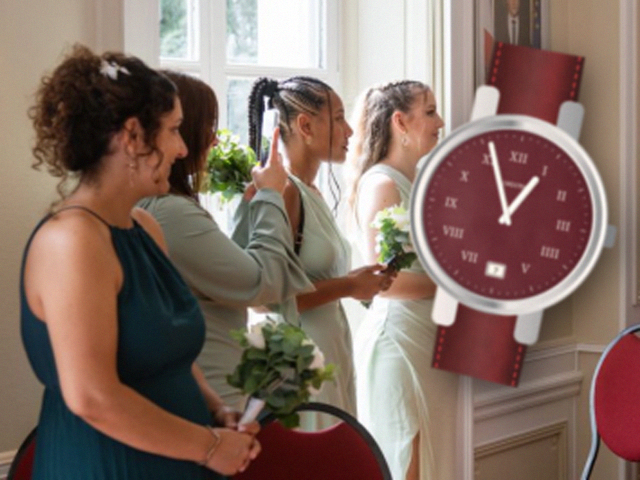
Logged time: 12:56
